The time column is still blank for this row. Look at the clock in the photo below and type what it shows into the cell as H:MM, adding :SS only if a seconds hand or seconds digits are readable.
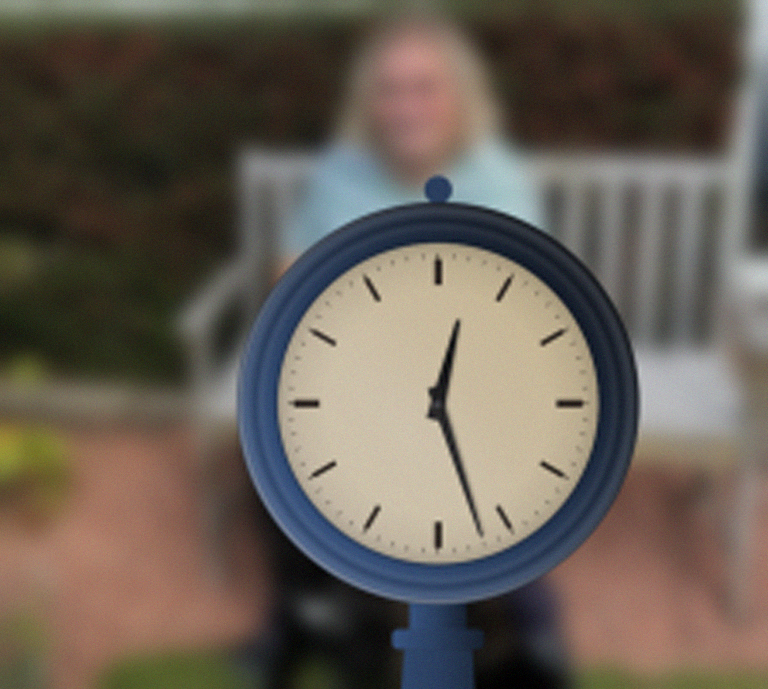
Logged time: 12:27
